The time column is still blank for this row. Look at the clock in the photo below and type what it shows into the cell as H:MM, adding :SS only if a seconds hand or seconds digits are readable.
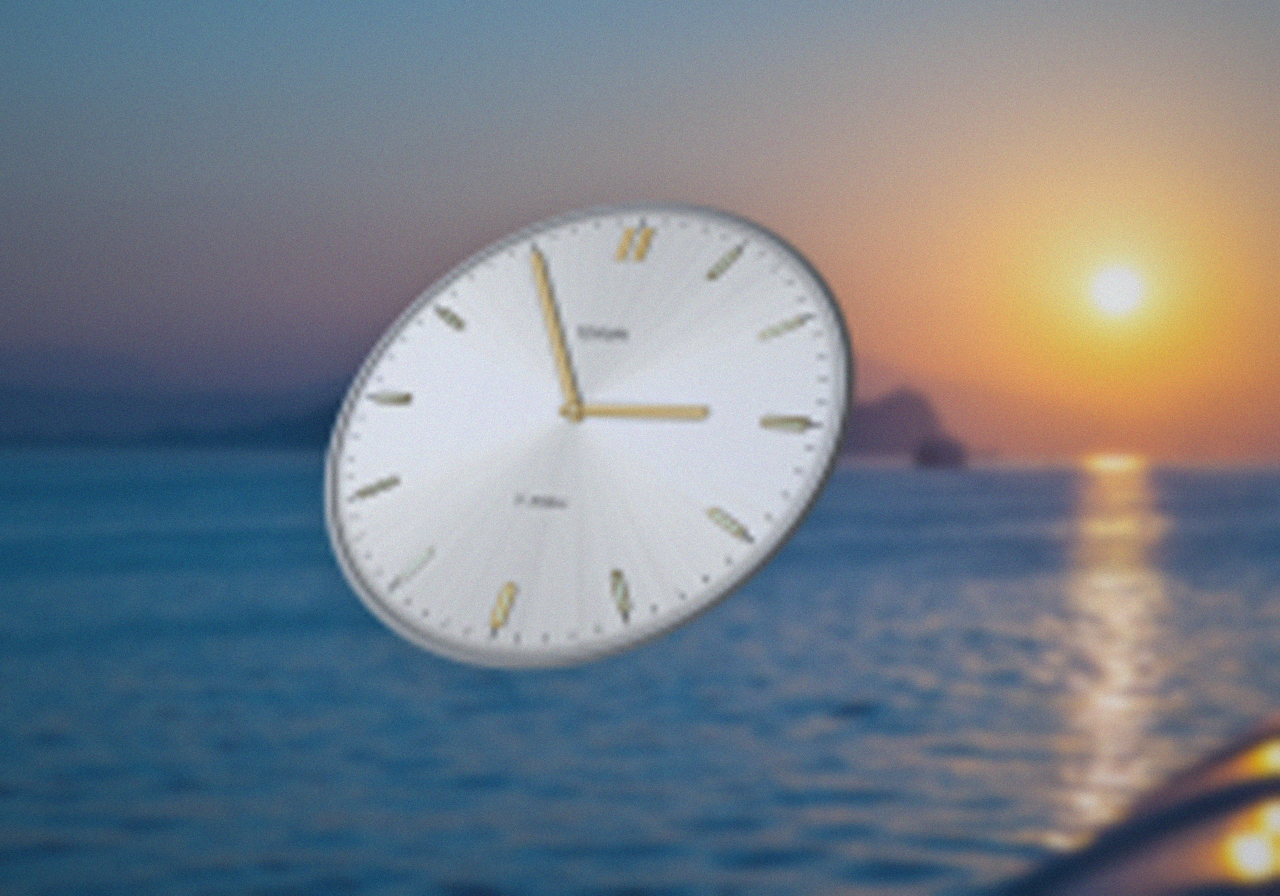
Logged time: 2:55
